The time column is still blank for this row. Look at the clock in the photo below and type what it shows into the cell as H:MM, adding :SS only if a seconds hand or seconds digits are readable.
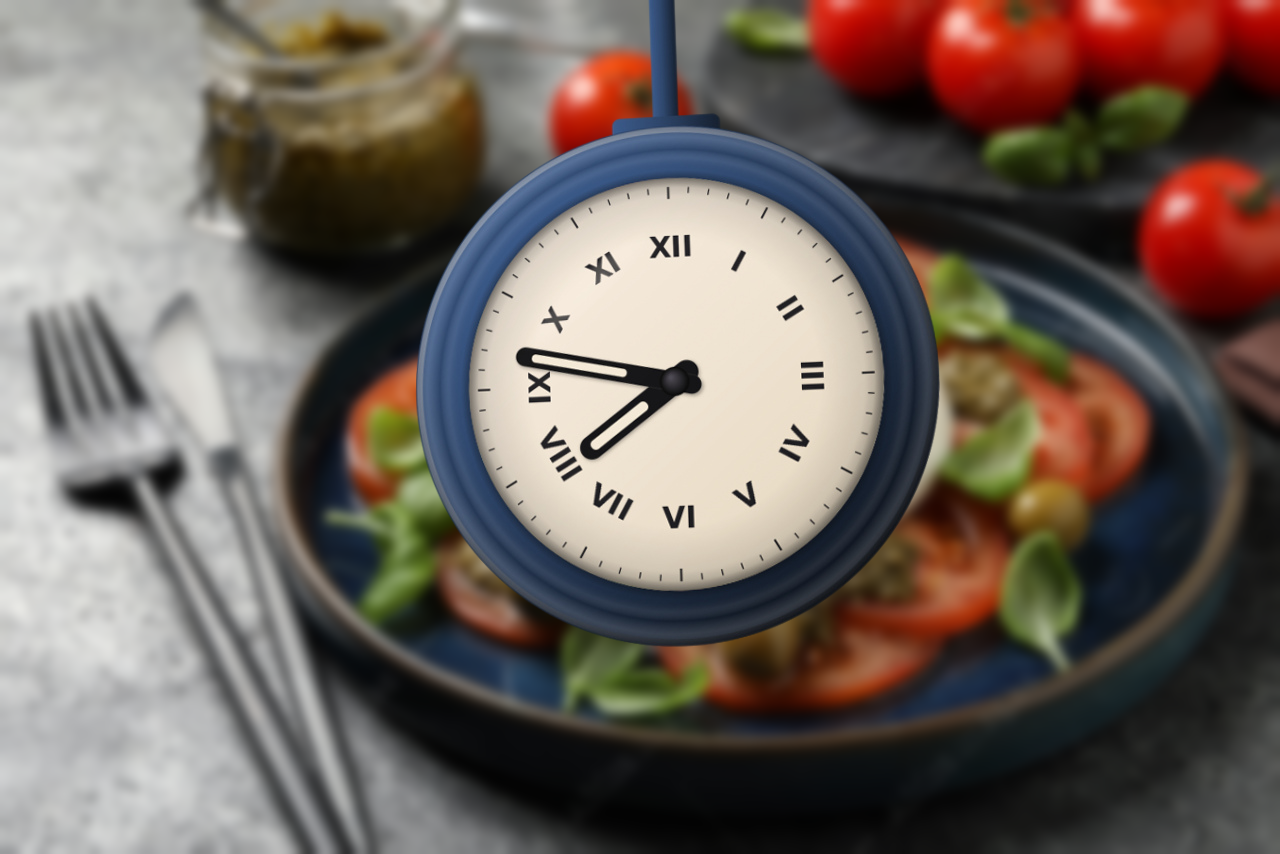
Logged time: 7:47
